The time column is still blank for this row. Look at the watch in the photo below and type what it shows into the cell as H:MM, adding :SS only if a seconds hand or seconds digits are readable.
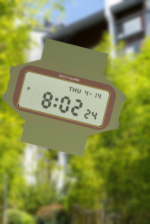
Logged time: 8:02:24
